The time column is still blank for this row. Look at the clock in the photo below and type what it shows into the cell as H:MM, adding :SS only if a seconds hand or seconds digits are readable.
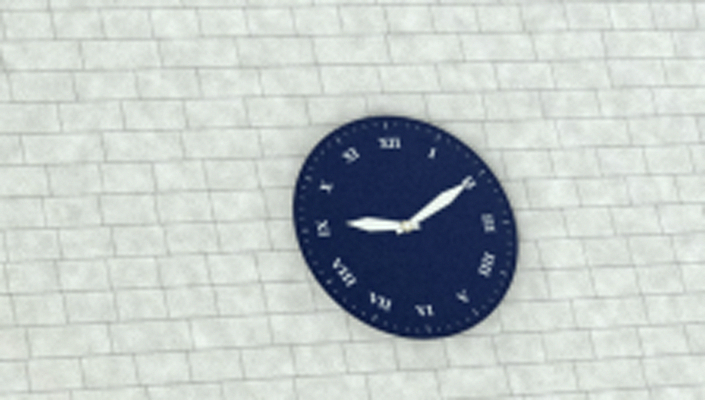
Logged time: 9:10
